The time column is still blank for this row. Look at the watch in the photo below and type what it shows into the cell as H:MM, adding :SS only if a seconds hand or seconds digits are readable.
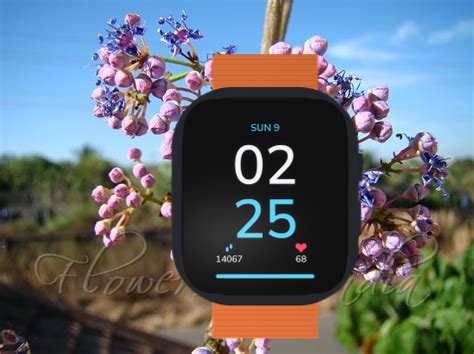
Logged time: 2:25
